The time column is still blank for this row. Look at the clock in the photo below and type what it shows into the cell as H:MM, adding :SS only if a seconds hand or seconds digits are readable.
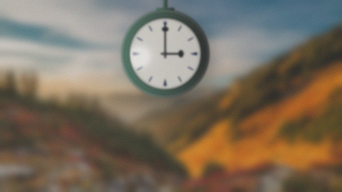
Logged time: 3:00
